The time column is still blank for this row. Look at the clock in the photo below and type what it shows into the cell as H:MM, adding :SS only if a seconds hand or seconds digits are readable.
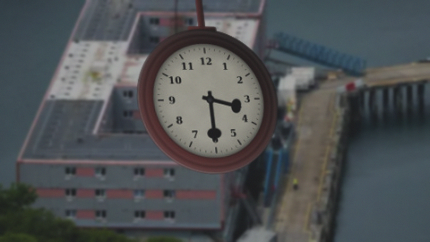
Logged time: 3:30
